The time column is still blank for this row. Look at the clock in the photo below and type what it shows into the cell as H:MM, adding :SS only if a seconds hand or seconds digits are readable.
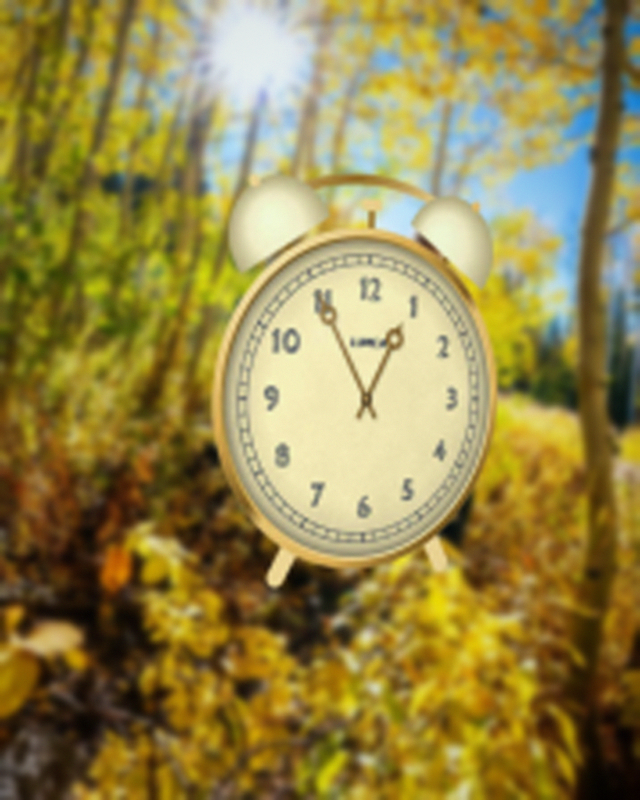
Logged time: 12:55
